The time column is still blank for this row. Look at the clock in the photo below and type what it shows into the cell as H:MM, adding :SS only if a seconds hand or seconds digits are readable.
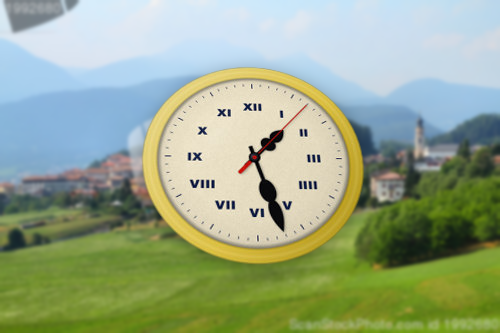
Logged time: 1:27:07
